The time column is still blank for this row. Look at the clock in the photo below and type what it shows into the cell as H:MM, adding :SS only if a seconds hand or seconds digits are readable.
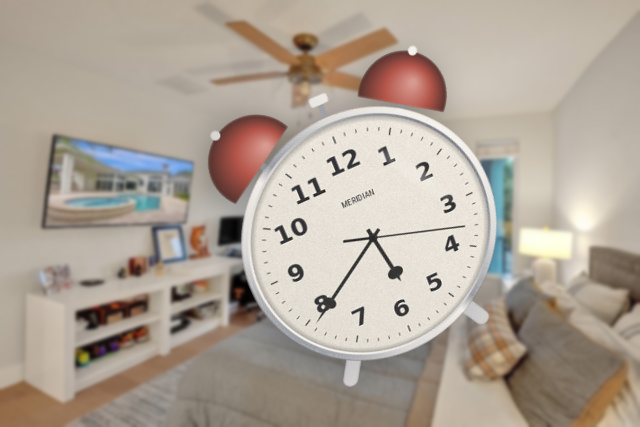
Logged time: 5:39:18
